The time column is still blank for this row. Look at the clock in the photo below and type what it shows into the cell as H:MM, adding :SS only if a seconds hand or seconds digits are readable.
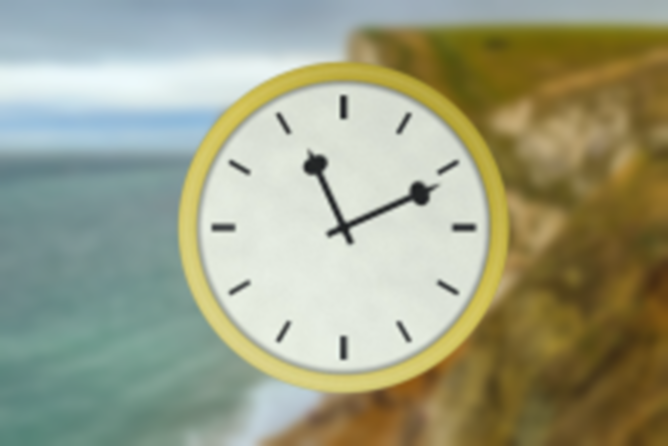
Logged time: 11:11
